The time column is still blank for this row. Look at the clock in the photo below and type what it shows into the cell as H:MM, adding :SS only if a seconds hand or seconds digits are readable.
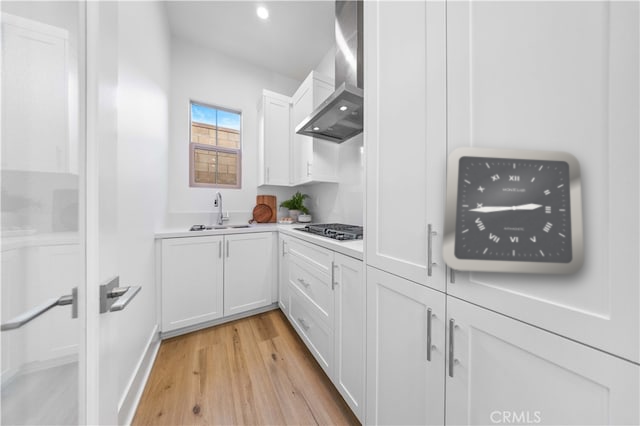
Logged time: 2:44
